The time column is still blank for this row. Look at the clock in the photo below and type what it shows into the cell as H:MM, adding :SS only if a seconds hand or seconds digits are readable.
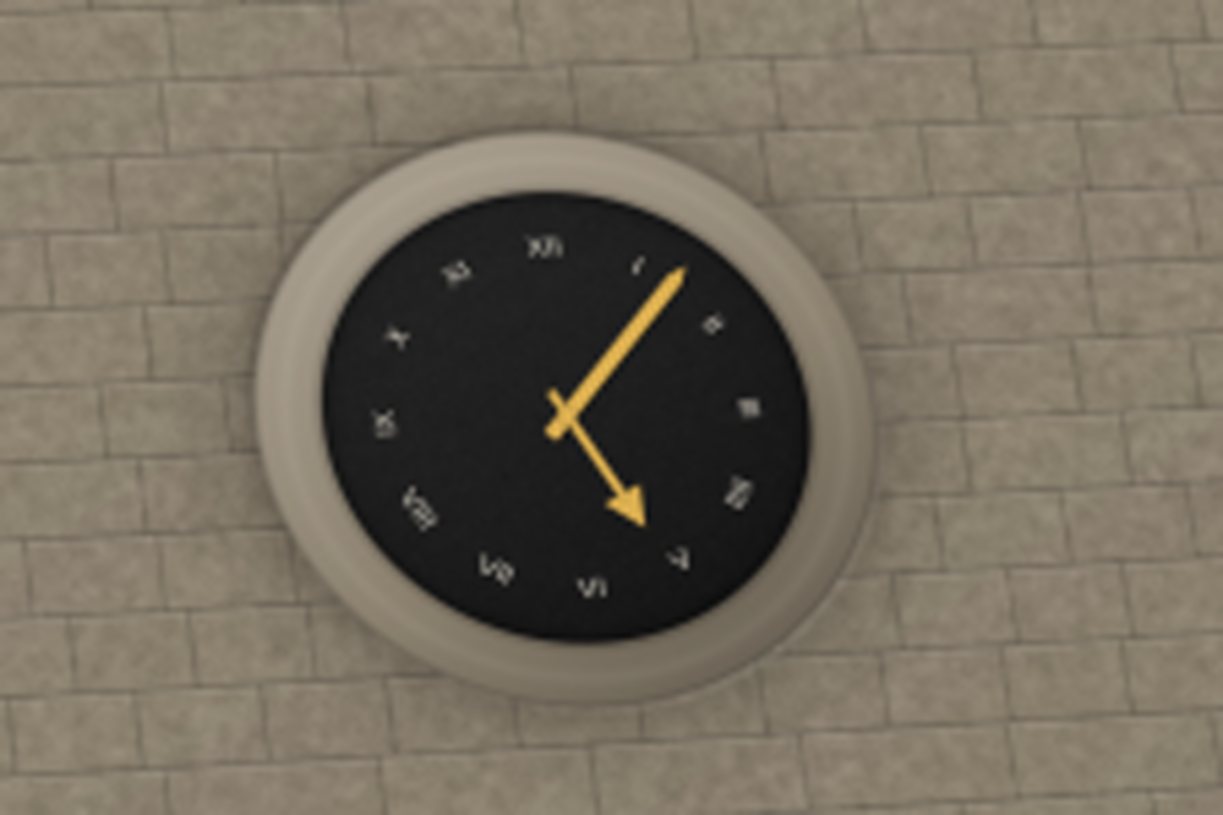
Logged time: 5:07
